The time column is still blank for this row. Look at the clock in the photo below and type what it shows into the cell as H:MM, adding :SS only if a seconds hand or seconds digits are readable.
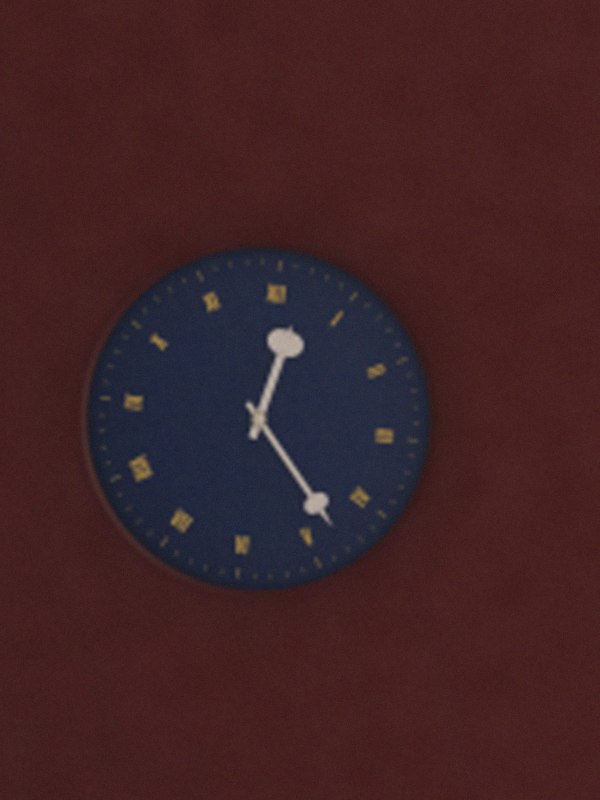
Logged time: 12:23
